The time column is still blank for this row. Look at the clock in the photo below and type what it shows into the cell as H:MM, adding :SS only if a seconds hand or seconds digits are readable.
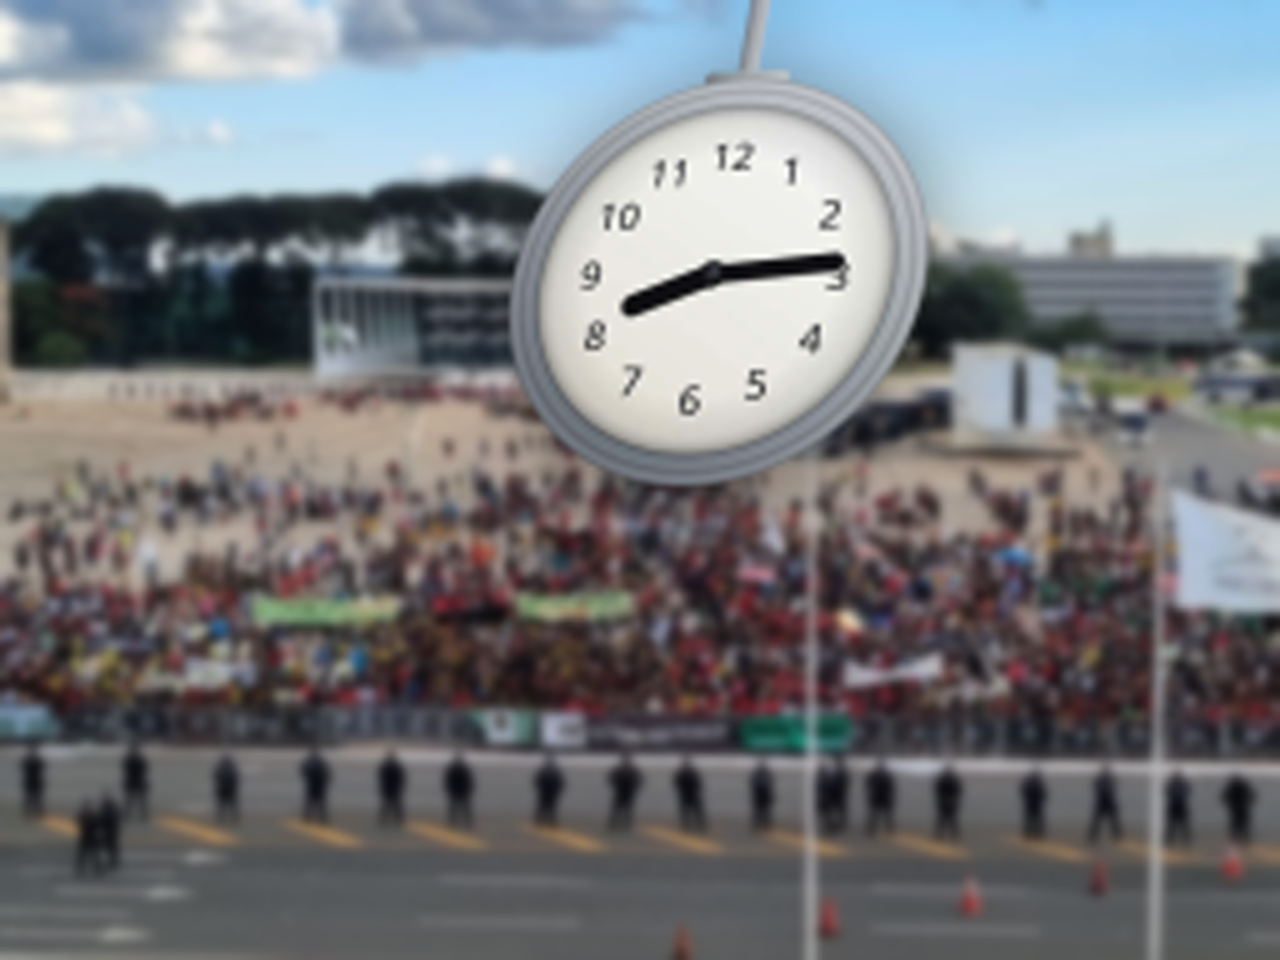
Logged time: 8:14
